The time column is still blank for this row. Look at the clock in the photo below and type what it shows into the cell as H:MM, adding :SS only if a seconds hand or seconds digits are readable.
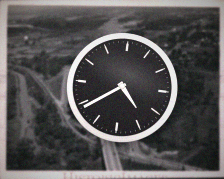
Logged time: 4:39
